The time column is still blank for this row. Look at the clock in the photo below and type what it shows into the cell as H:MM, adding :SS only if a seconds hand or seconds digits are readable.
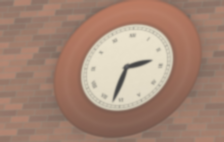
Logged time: 2:32
